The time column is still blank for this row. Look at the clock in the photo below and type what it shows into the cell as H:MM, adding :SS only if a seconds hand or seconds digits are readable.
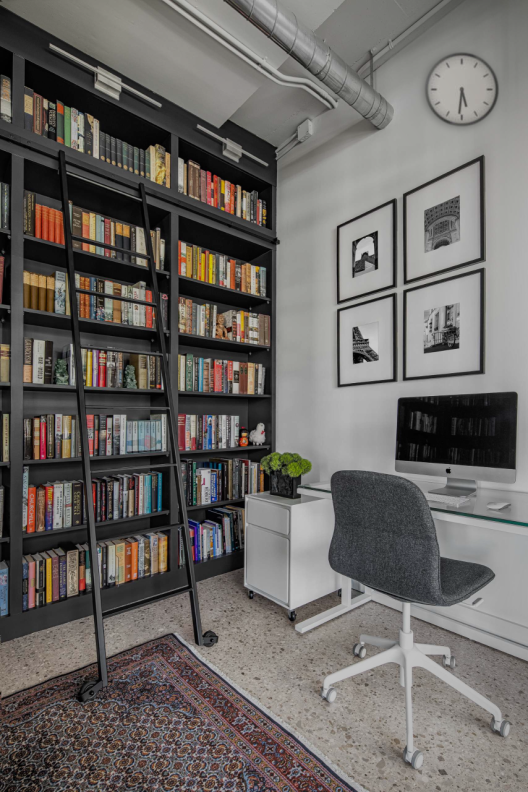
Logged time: 5:31
